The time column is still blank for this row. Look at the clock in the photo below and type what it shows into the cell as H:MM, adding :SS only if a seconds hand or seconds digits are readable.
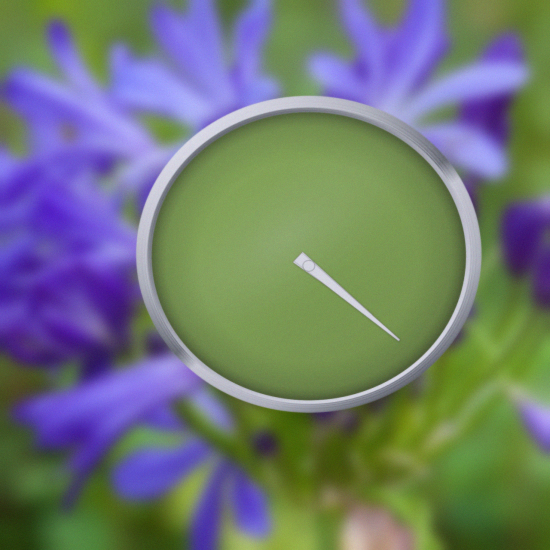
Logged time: 4:22
